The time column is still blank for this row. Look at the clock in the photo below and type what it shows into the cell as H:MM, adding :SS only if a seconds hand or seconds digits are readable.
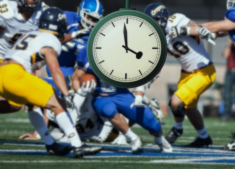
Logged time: 3:59
